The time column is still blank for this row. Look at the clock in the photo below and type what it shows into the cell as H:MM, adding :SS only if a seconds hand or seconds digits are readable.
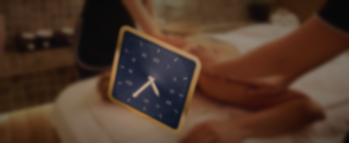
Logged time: 4:35
